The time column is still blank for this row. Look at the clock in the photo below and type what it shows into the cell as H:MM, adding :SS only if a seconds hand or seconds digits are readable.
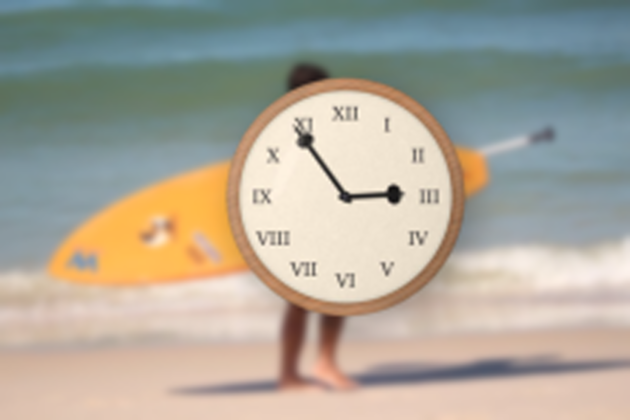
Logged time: 2:54
